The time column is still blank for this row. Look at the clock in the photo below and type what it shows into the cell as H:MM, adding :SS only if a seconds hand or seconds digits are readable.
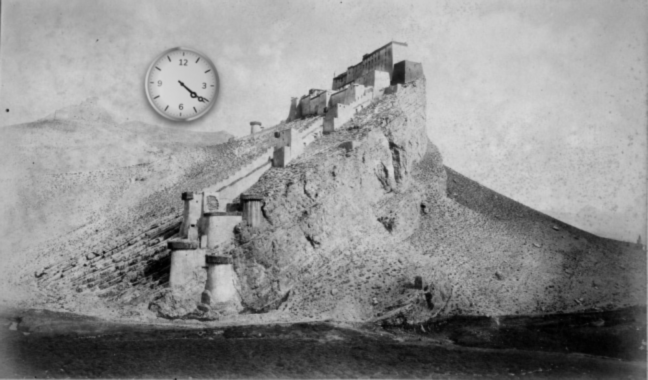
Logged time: 4:21
